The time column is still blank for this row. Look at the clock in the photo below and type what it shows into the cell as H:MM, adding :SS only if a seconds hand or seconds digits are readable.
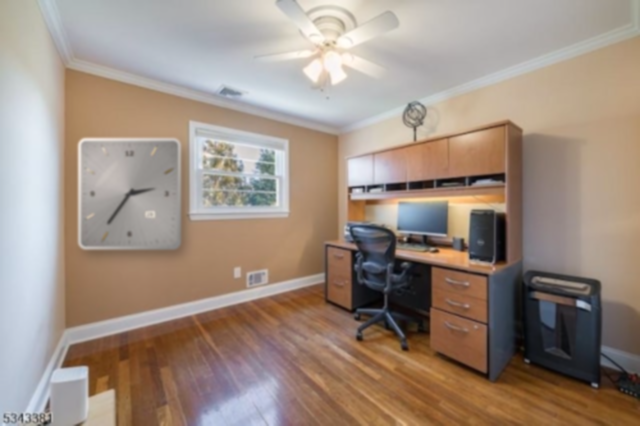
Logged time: 2:36
